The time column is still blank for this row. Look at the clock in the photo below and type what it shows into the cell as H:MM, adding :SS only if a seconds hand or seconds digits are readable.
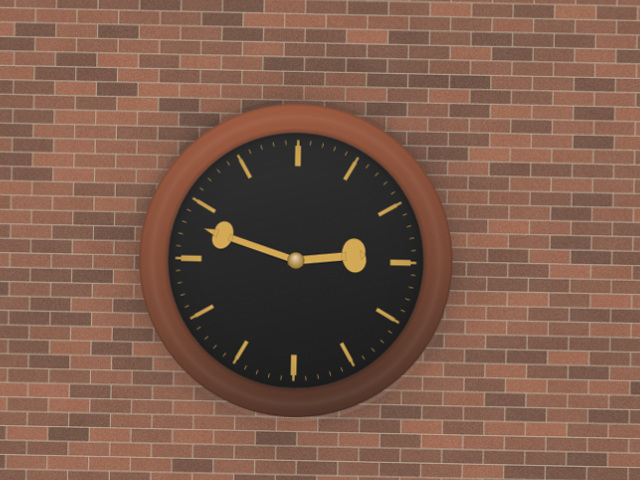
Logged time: 2:48
